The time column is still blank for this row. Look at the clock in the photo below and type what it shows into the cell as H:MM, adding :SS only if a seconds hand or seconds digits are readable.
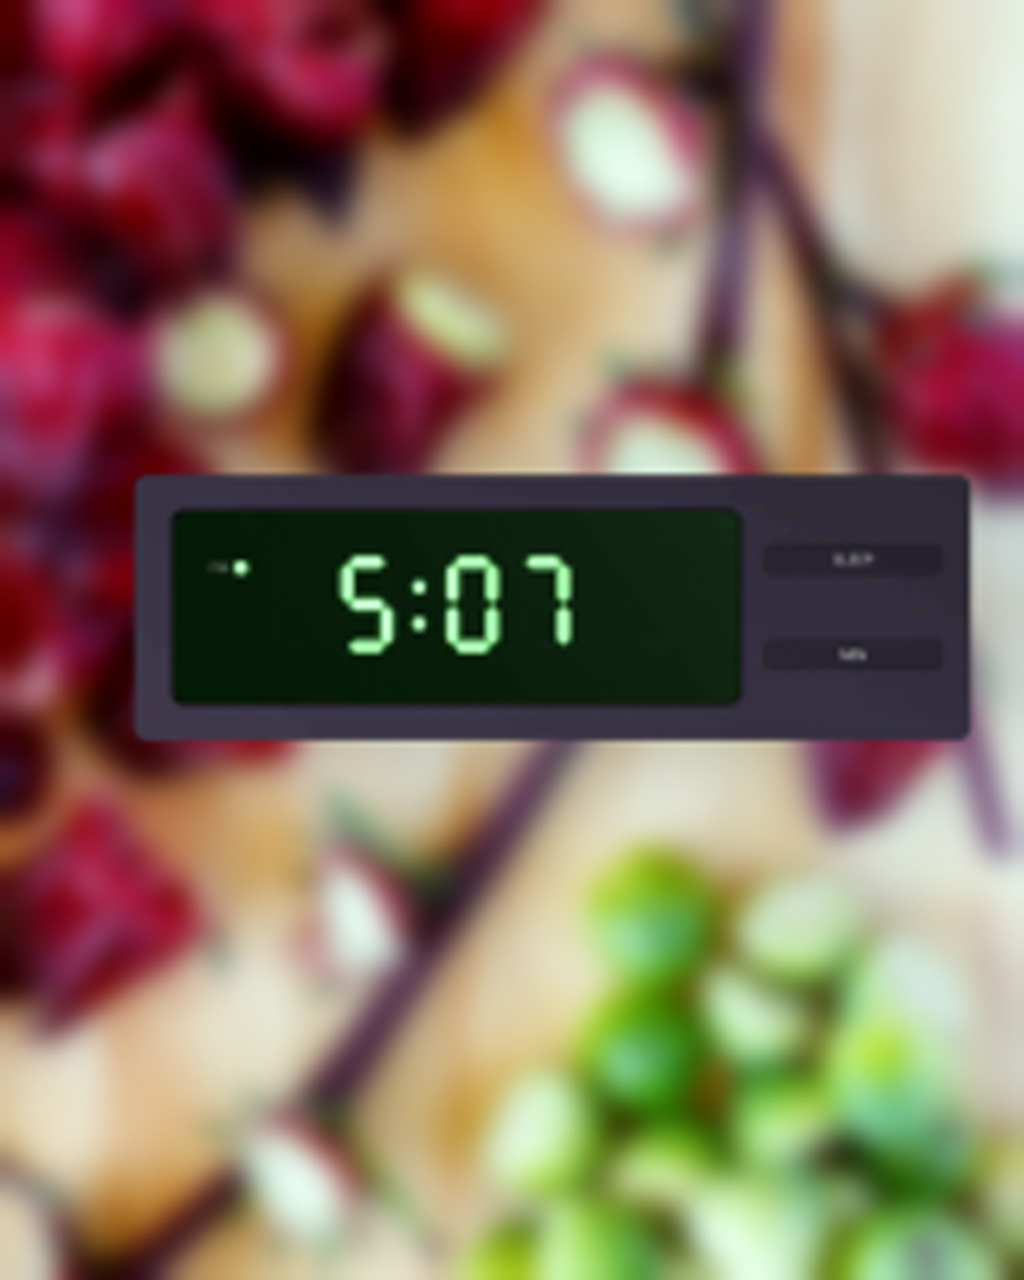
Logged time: 5:07
